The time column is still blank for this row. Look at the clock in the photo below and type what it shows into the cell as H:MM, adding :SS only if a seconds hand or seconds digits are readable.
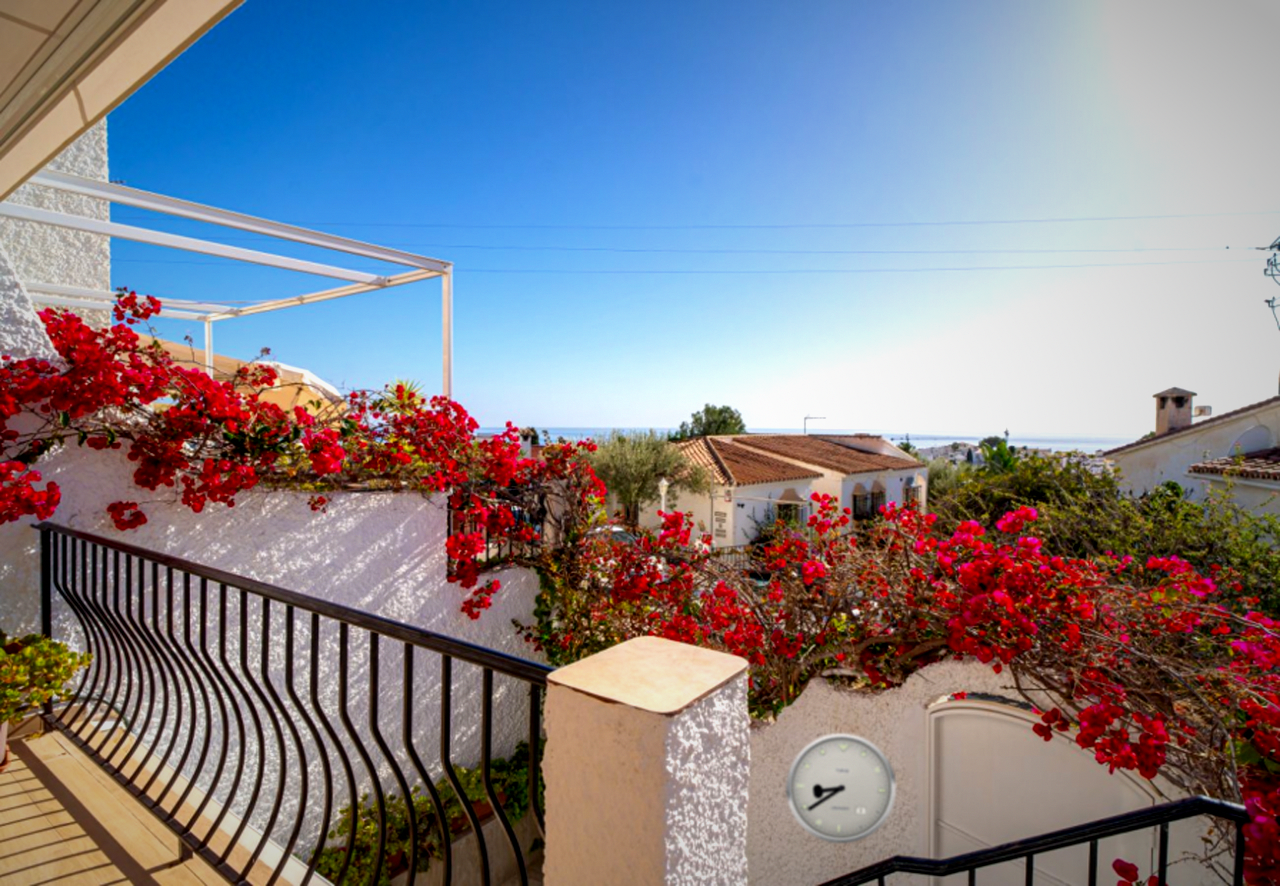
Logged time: 8:39
